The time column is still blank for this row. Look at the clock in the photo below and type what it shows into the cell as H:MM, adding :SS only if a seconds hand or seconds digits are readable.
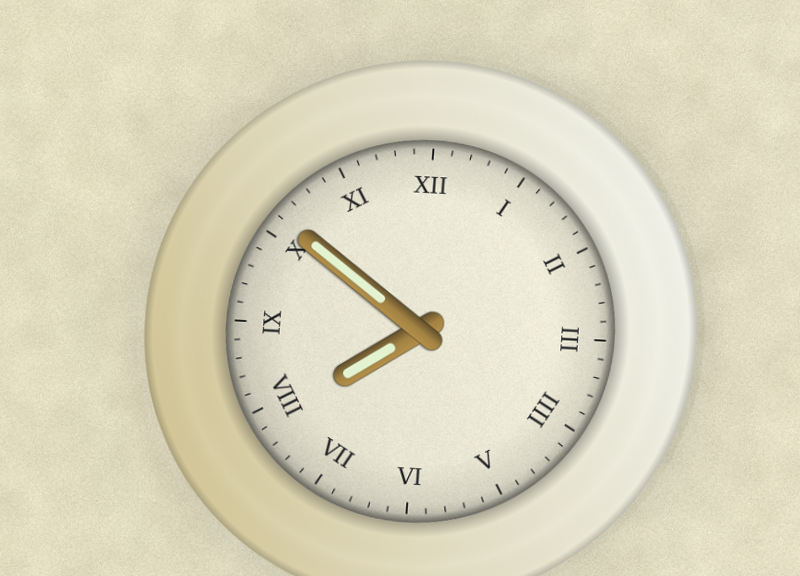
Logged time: 7:51
